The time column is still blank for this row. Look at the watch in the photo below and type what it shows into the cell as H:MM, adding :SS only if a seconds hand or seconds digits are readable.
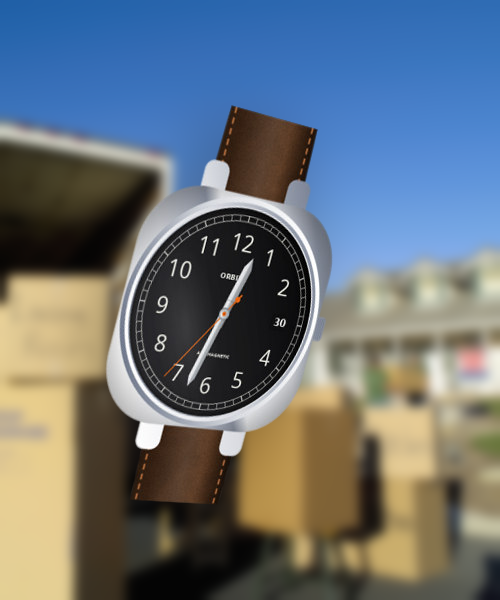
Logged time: 12:32:36
